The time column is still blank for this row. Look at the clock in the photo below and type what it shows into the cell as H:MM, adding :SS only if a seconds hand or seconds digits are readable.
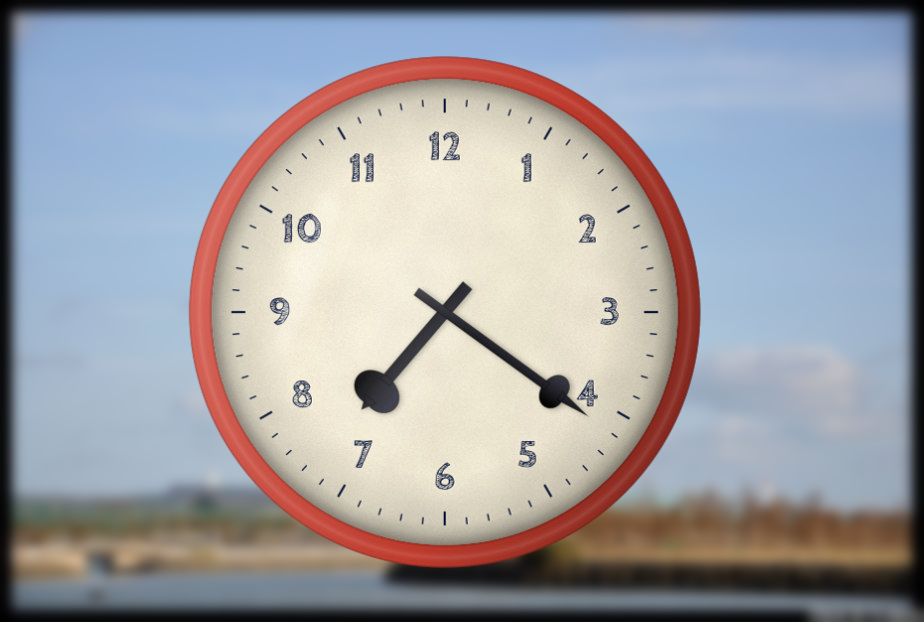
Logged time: 7:21
